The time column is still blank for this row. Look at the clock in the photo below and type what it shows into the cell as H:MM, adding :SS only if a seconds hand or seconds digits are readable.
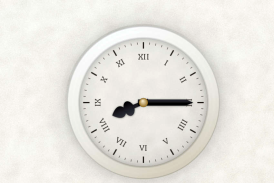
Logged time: 8:15
